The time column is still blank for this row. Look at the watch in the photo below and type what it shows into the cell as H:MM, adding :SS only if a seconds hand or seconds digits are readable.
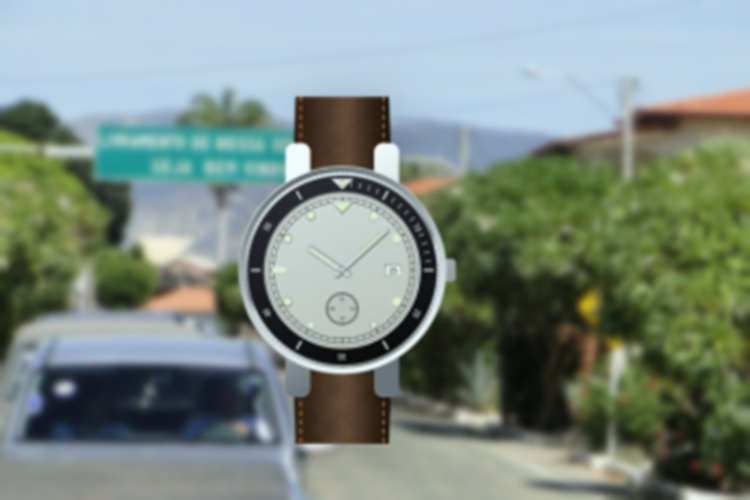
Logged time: 10:08
